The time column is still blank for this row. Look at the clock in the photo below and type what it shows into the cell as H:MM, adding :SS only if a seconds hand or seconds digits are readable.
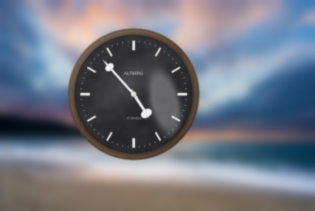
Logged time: 4:53
